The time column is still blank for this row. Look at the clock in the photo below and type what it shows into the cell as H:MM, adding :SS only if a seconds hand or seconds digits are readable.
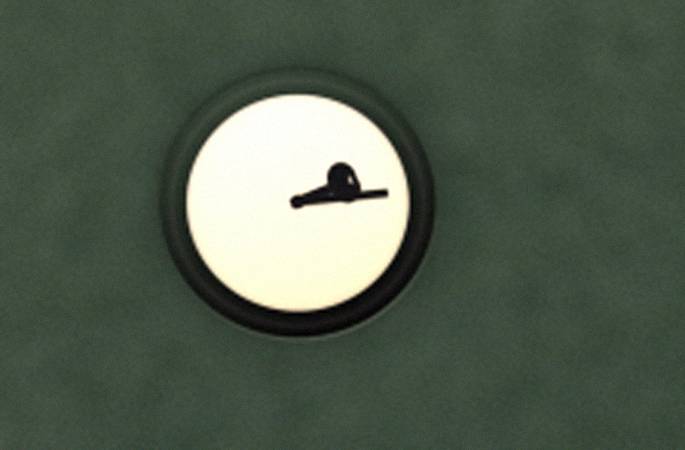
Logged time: 2:14
